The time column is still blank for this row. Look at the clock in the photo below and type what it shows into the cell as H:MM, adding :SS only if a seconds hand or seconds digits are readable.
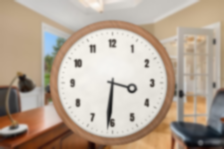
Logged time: 3:31
